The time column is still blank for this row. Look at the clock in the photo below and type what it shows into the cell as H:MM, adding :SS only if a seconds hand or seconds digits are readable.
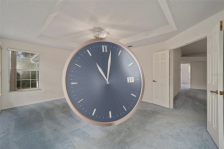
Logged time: 11:02
